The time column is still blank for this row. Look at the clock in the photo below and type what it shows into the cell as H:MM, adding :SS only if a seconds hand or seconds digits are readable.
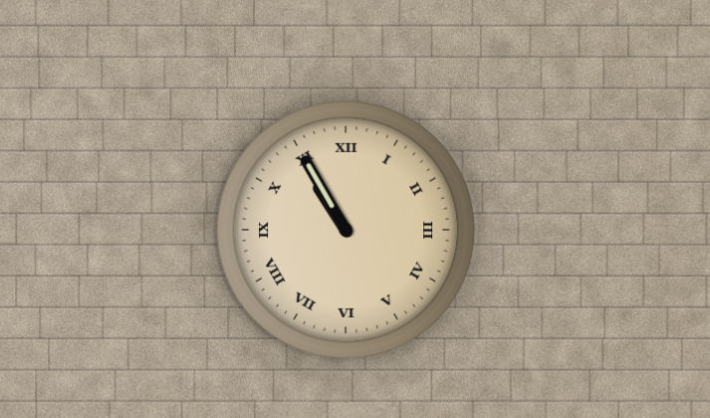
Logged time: 10:55
